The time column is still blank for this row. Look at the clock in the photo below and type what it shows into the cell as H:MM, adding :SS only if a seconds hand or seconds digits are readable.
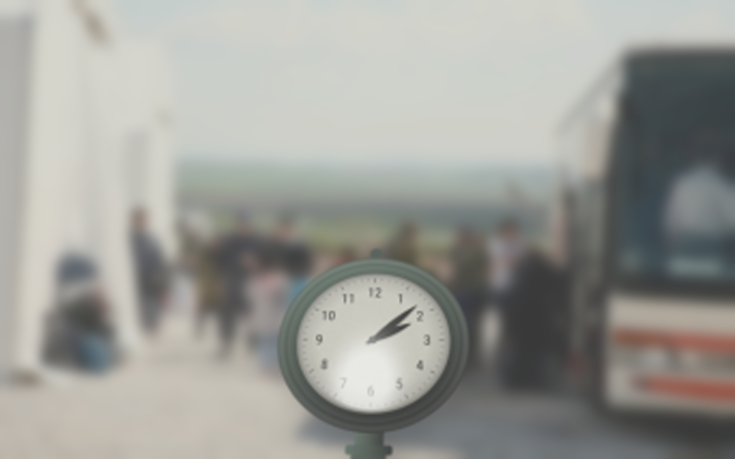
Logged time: 2:08
